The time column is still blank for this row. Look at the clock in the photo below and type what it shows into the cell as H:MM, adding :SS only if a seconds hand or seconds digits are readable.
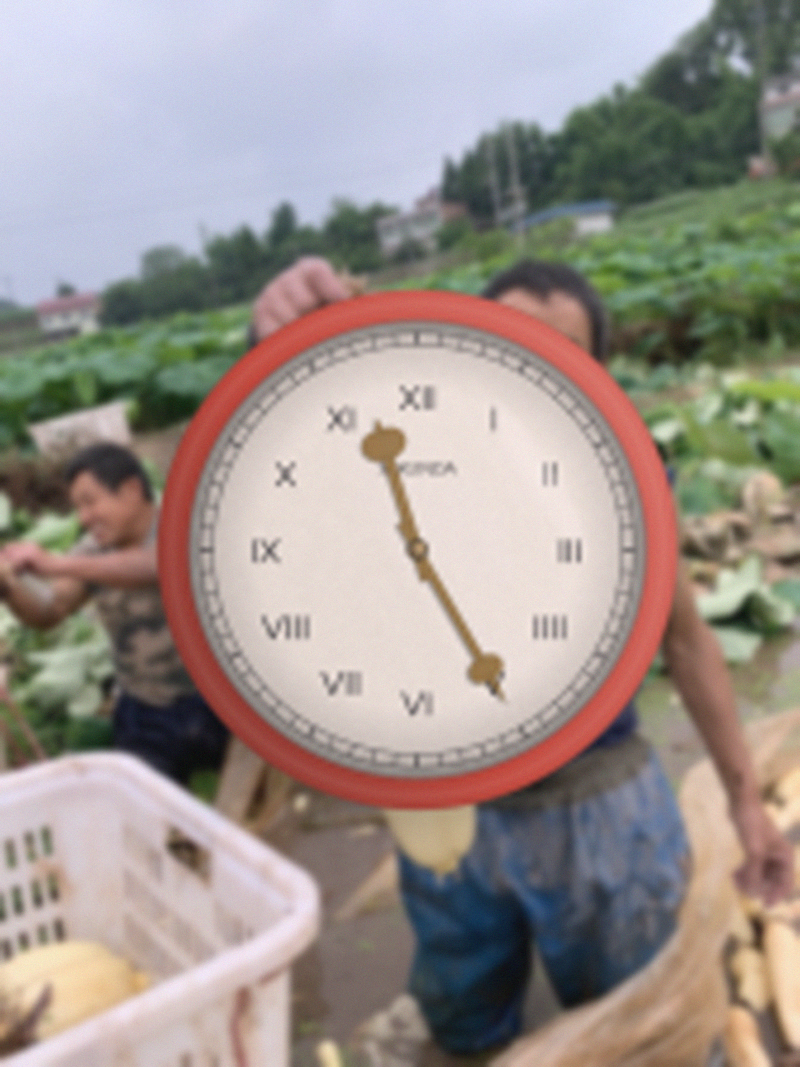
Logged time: 11:25
